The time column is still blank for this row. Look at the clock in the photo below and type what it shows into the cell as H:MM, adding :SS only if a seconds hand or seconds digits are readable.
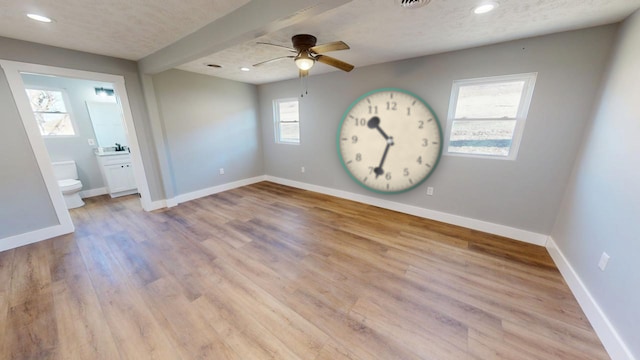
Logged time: 10:33
